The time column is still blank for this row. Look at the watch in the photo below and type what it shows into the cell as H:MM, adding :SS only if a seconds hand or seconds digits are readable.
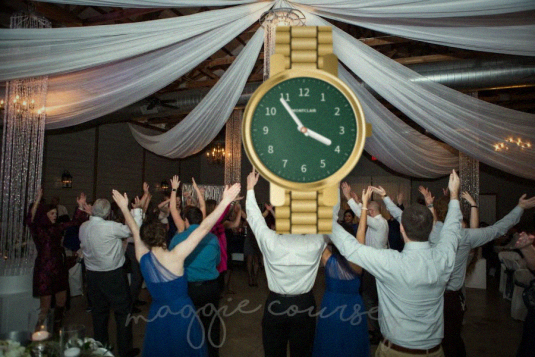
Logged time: 3:54
